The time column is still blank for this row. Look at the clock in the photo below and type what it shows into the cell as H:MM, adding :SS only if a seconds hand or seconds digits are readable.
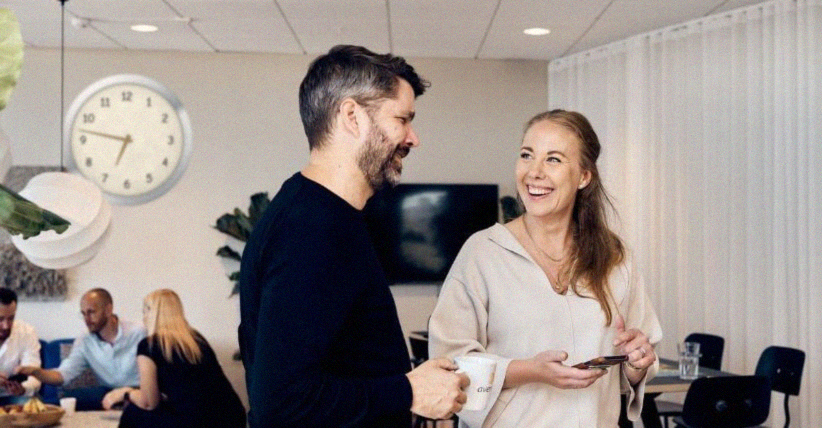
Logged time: 6:47
